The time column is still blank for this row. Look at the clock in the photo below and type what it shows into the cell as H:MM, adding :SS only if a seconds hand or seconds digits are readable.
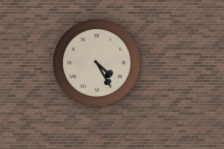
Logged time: 4:25
